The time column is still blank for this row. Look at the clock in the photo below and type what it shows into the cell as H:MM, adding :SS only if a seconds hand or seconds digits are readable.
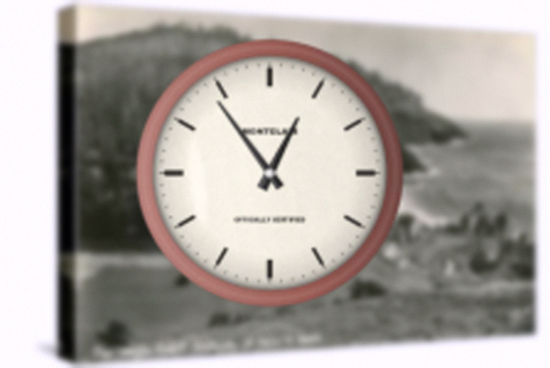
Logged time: 12:54
